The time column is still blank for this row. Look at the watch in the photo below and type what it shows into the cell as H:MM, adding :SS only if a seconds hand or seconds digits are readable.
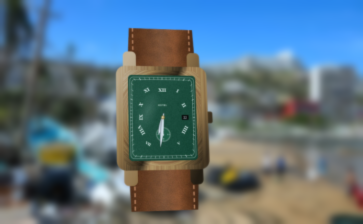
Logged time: 6:31
